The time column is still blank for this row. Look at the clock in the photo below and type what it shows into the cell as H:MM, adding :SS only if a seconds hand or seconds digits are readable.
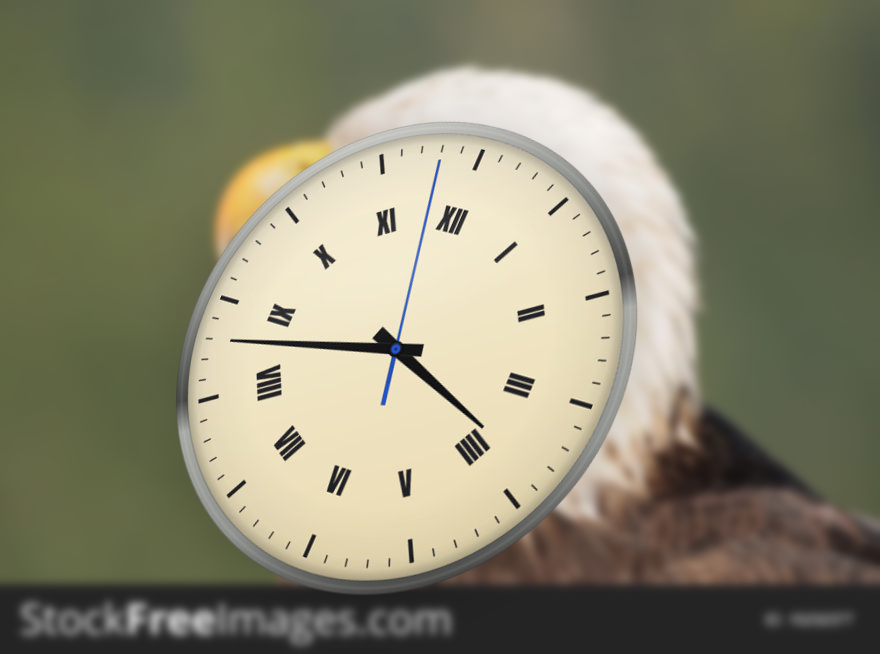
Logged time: 3:42:58
